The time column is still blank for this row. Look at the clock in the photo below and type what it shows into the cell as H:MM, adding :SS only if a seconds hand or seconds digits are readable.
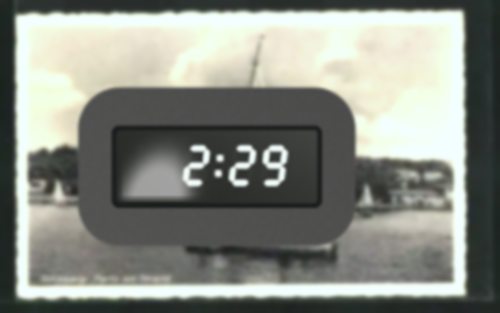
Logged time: 2:29
